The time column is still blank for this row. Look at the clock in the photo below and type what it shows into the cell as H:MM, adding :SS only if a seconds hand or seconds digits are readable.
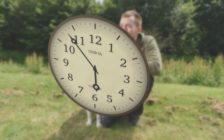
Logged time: 5:53
